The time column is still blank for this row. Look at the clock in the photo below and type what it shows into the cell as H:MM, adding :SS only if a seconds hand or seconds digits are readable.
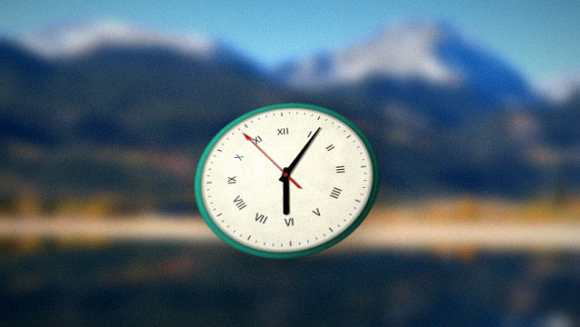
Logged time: 6:05:54
